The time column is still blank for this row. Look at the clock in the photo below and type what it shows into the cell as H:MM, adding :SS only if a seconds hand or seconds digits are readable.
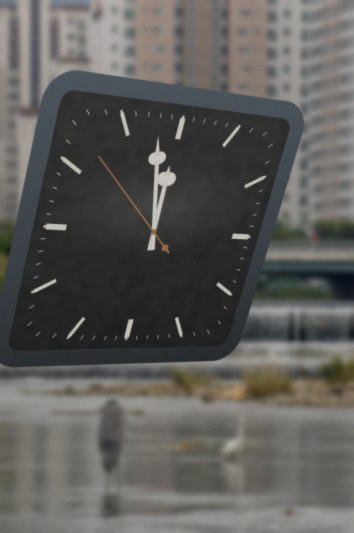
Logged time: 11:57:52
